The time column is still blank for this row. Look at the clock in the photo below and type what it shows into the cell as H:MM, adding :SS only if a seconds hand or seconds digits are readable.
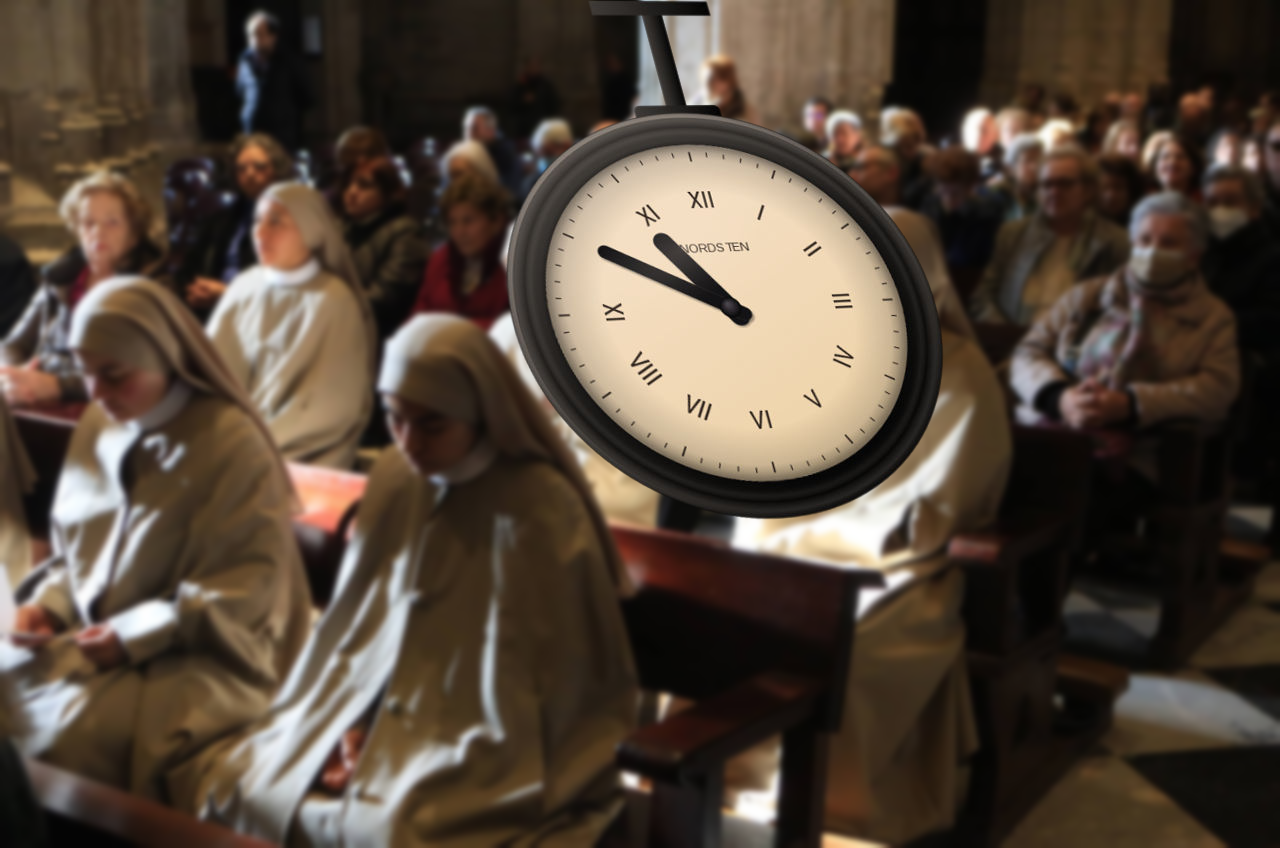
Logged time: 10:50
